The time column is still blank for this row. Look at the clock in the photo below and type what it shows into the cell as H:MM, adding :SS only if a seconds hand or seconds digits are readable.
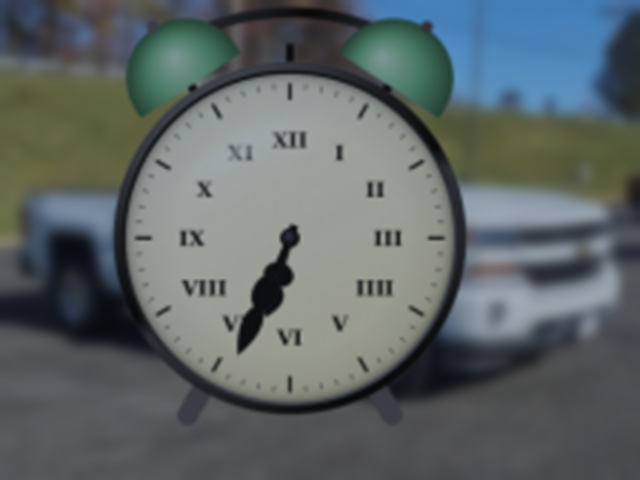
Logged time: 6:34
